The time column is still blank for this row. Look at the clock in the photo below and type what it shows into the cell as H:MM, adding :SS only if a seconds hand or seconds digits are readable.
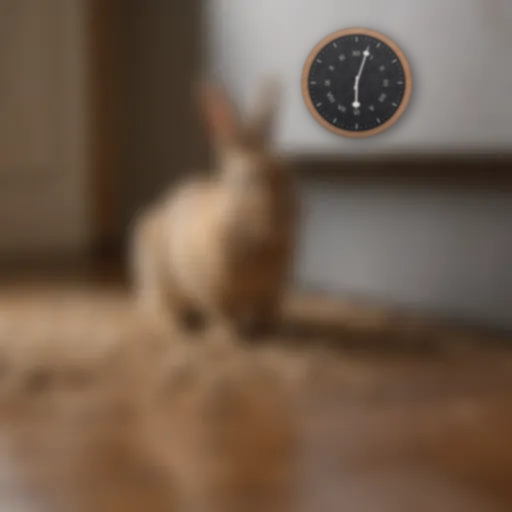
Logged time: 6:03
